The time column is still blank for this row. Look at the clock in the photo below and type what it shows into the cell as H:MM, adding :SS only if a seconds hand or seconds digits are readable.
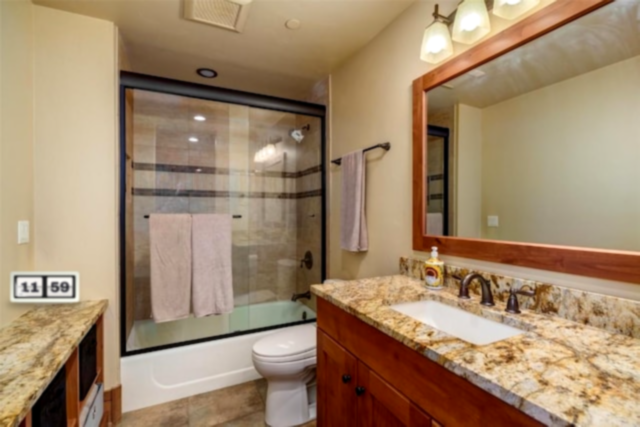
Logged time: 11:59
